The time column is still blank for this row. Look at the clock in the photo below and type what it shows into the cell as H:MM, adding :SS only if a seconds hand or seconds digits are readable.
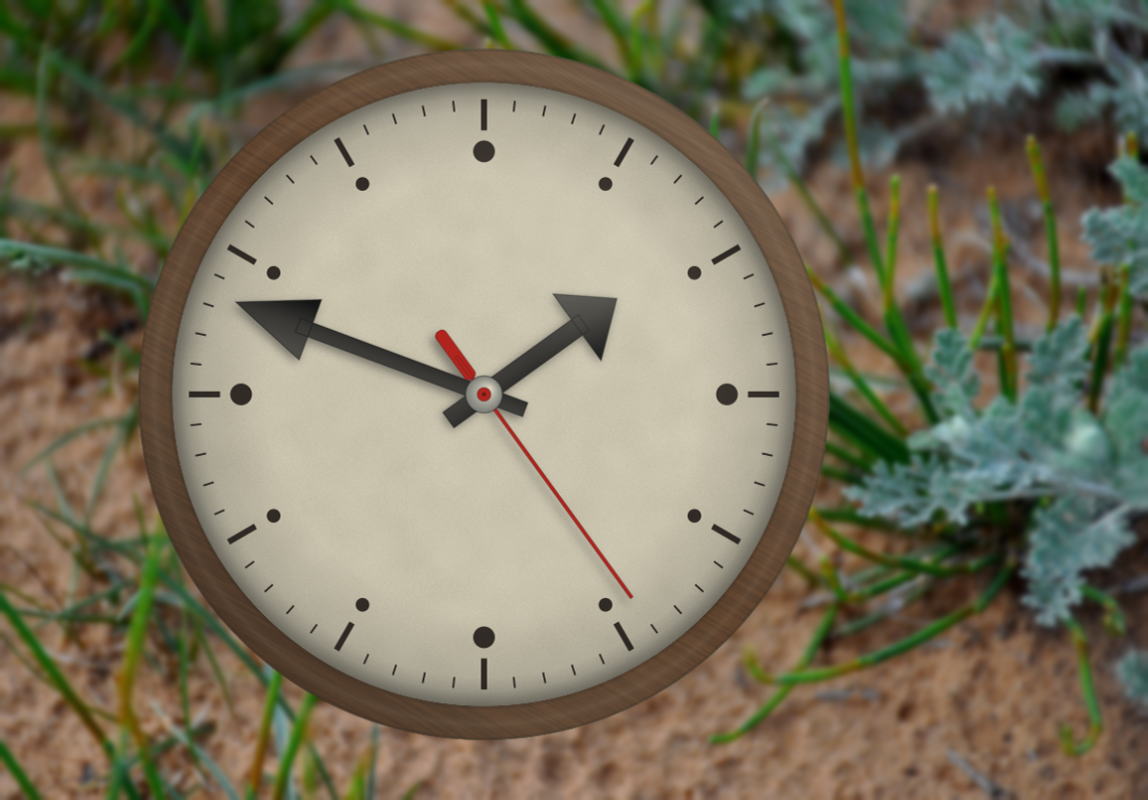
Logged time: 1:48:24
